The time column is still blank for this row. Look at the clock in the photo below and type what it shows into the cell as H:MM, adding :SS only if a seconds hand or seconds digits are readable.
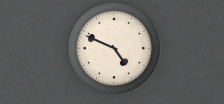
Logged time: 4:49
